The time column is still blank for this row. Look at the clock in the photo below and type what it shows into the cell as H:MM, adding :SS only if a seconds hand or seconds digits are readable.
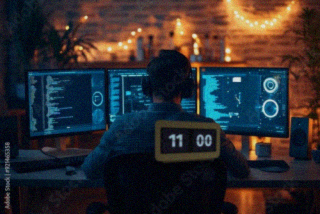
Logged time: 11:00
